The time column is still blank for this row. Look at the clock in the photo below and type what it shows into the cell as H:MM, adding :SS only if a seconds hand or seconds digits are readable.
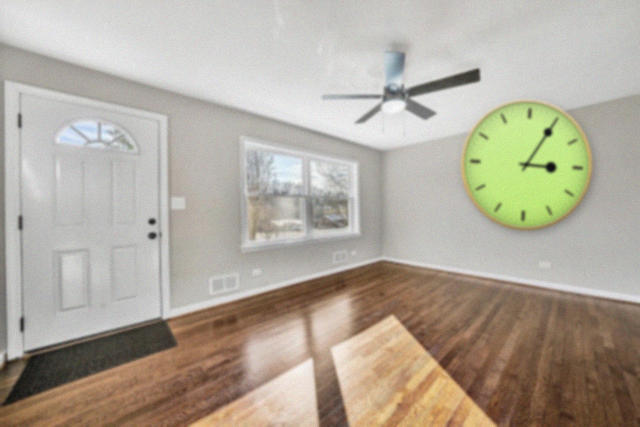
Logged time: 3:05
